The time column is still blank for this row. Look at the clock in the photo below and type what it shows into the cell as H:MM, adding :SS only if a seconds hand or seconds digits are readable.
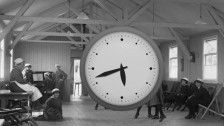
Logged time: 5:42
